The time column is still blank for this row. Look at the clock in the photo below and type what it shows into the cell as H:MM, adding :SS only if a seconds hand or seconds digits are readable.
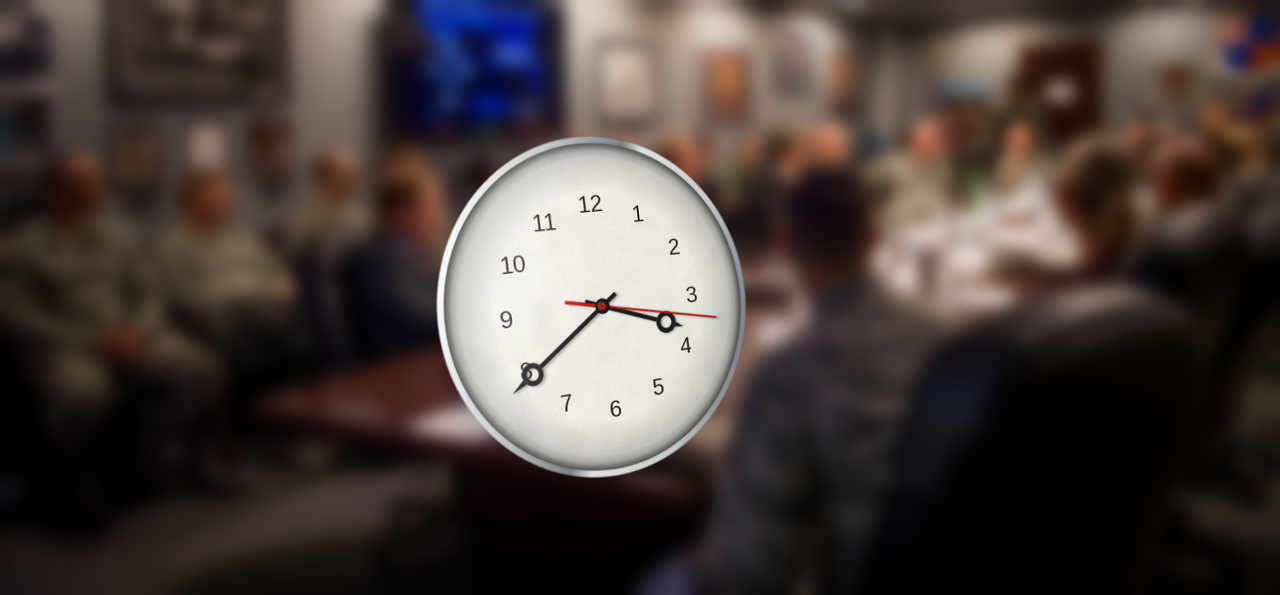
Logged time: 3:39:17
